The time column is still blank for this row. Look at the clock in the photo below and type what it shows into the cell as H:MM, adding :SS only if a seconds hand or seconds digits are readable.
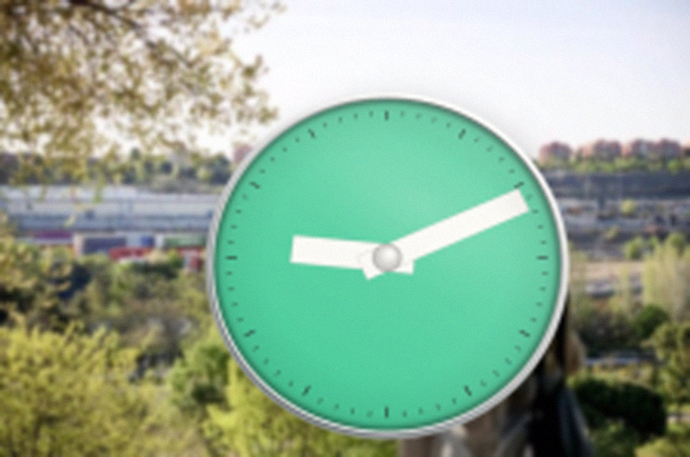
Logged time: 9:11
